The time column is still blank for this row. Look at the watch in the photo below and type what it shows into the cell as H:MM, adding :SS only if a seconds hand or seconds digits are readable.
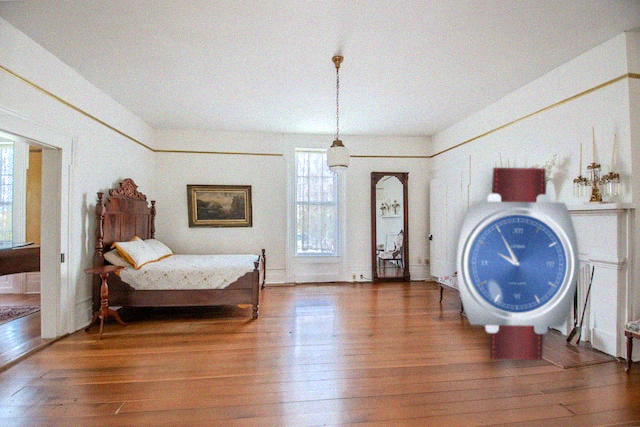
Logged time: 9:55
